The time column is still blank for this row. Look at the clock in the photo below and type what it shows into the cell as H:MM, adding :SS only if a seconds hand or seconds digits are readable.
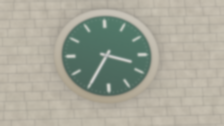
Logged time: 3:35
